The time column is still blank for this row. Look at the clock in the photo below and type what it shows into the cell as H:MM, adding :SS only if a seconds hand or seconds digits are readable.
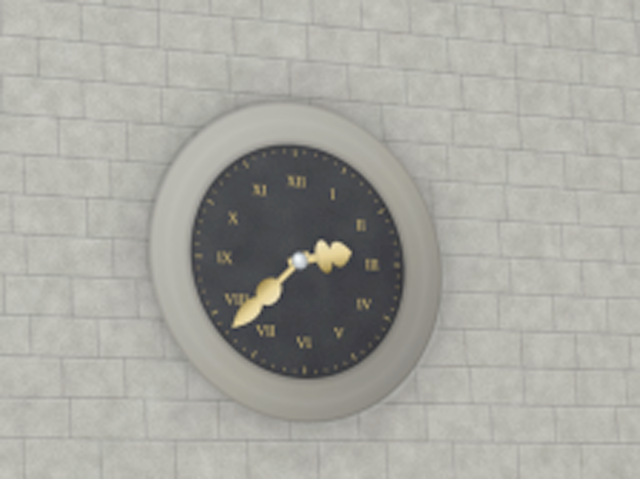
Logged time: 2:38
